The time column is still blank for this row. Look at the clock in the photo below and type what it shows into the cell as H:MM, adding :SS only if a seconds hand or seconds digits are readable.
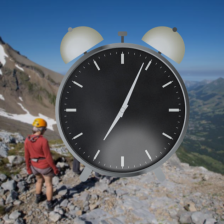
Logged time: 7:04
